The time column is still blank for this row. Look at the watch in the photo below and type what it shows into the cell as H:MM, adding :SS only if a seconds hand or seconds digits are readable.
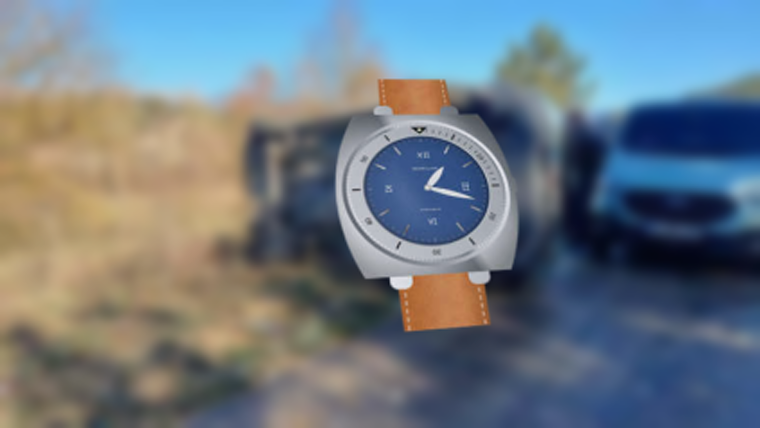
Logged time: 1:18
